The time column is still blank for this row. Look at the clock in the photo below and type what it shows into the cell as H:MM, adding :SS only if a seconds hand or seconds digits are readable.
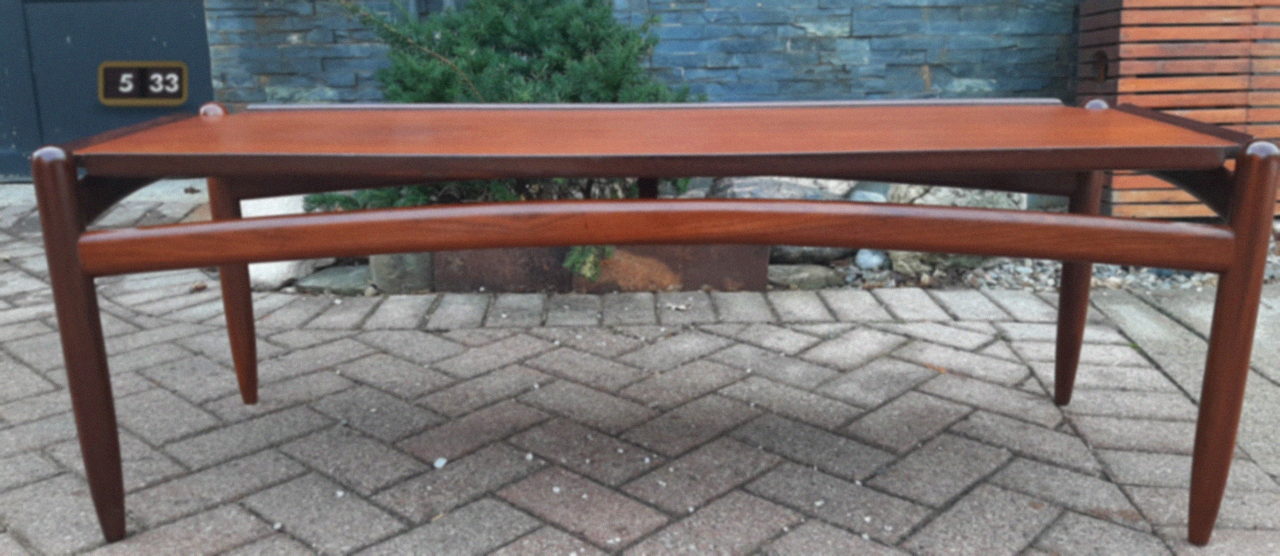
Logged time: 5:33
